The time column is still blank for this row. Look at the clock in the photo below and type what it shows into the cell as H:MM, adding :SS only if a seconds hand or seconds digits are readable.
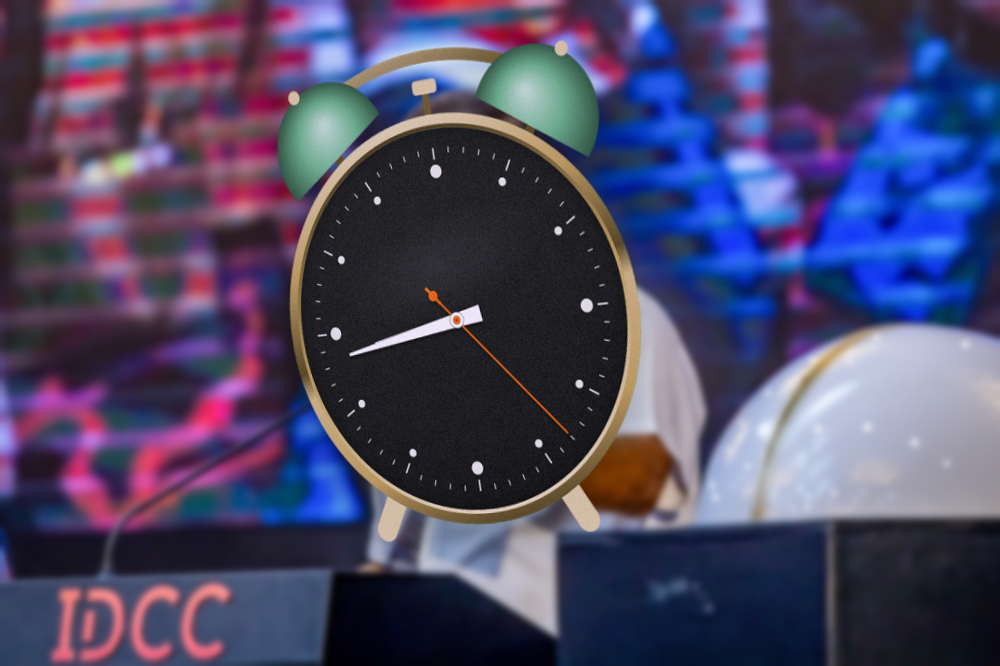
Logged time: 8:43:23
